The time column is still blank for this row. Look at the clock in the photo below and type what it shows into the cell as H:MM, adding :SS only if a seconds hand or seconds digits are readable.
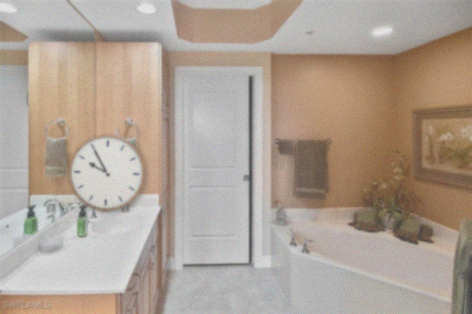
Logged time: 9:55
